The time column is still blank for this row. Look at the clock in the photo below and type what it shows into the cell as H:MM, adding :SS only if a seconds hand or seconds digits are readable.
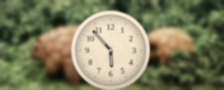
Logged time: 5:53
